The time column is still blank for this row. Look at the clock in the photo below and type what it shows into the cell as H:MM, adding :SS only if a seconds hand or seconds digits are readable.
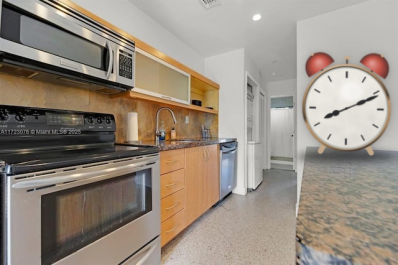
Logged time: 8:11
